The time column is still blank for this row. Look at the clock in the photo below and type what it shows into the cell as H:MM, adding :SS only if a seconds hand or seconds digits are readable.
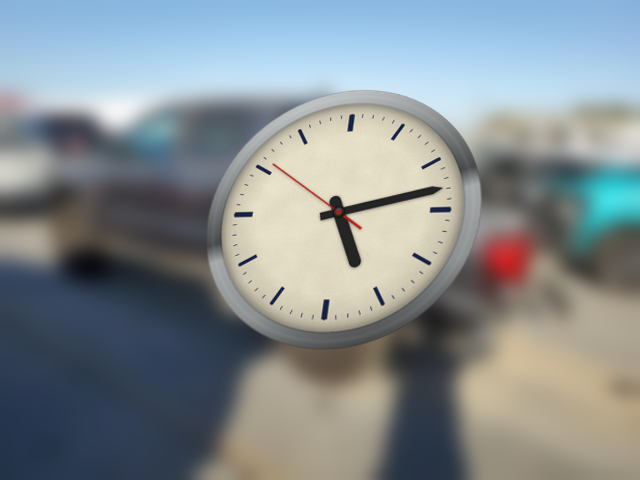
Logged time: 5:12:51
